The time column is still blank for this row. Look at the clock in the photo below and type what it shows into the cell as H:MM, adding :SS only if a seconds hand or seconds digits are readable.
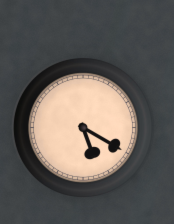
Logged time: 5:20
